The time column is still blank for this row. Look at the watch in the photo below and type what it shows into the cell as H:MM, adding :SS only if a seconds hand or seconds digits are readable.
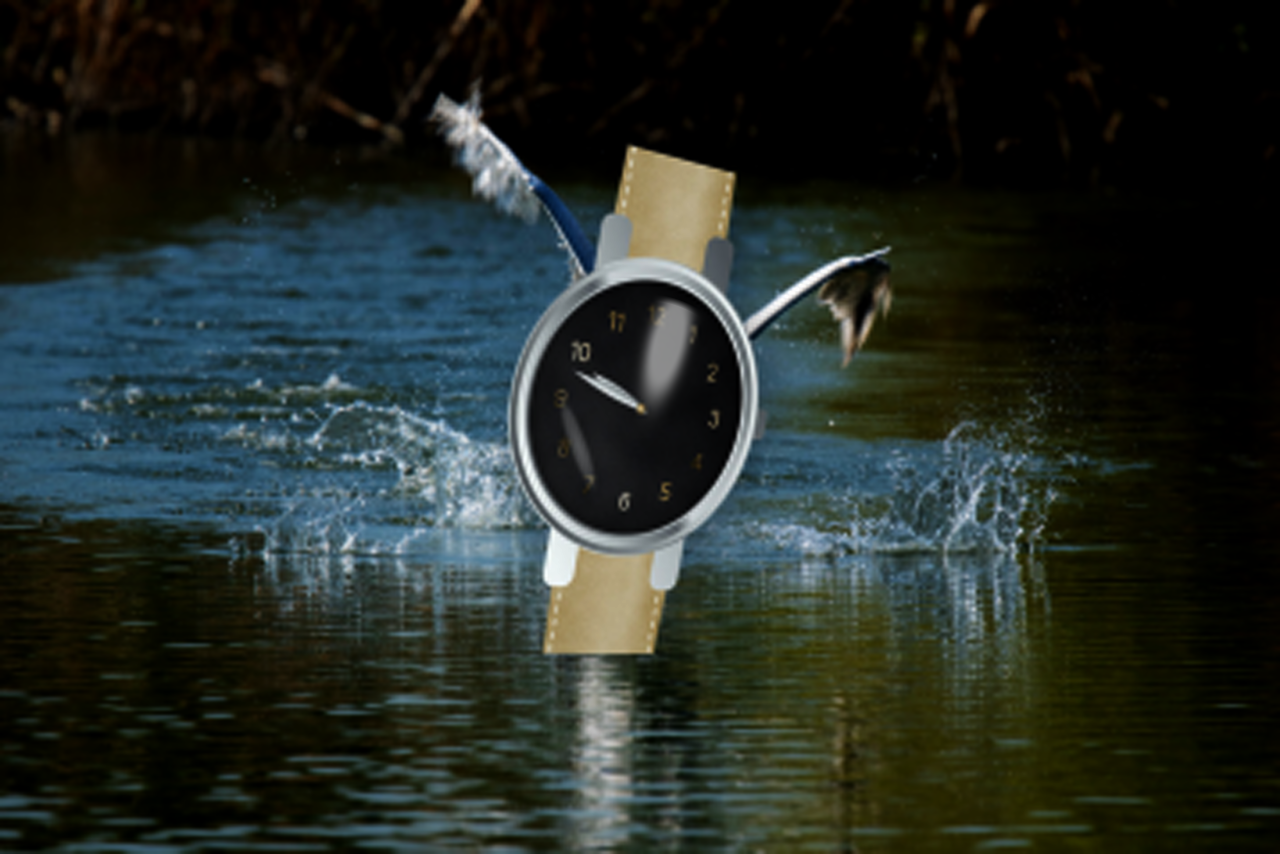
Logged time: 9:48
